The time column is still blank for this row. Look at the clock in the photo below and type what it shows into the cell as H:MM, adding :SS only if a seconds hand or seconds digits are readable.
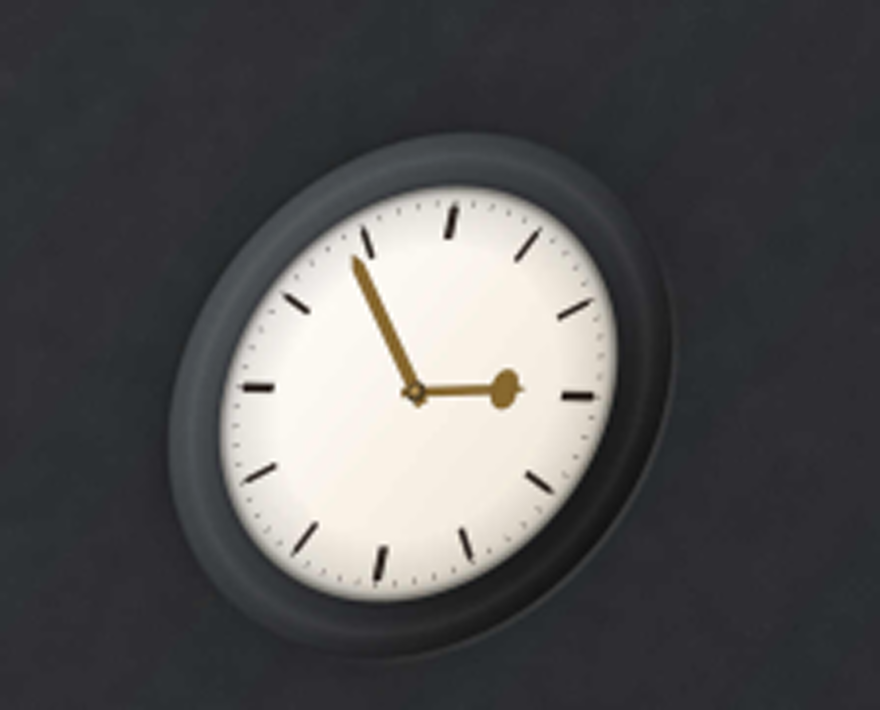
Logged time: 2:54
